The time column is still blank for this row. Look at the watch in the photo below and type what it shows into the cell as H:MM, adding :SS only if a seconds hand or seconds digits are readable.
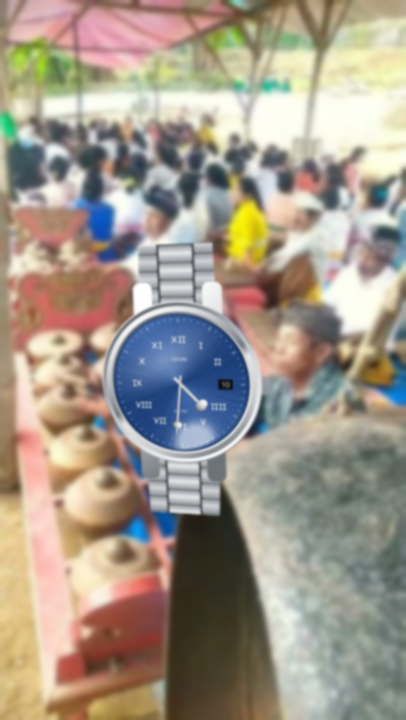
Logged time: 4:31
